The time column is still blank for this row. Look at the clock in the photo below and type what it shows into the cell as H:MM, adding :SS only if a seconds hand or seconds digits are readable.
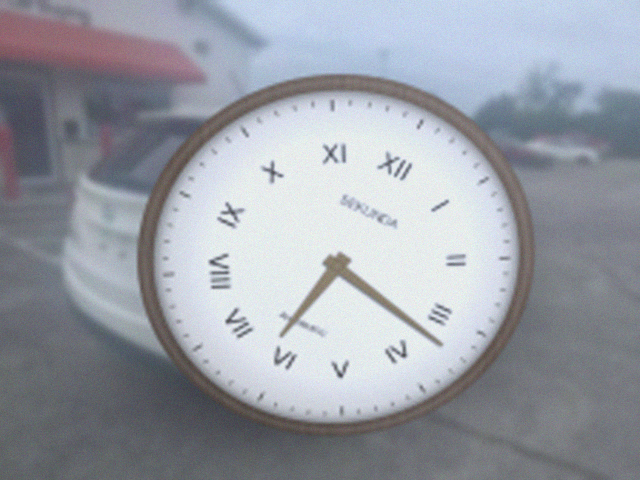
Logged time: 6:17
